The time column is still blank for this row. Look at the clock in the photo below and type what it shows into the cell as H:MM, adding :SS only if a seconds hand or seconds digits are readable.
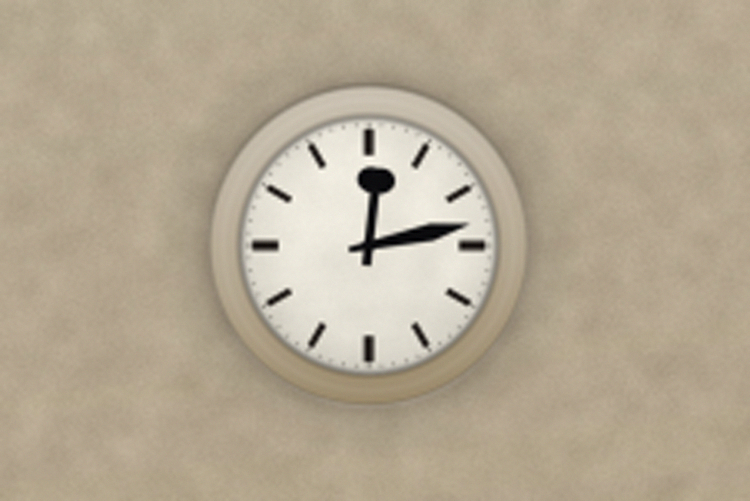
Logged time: 12:13
